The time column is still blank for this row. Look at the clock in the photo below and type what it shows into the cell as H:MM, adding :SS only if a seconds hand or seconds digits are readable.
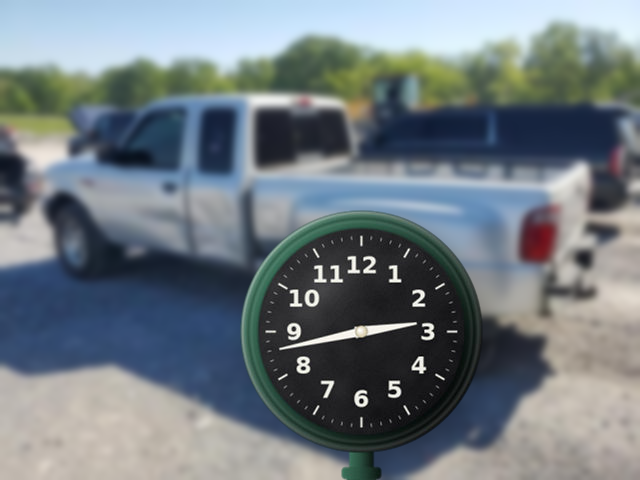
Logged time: 2:43
